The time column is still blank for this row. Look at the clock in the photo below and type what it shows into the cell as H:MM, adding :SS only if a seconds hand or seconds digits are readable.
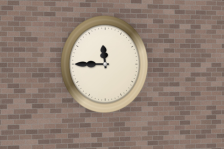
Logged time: 11:45
